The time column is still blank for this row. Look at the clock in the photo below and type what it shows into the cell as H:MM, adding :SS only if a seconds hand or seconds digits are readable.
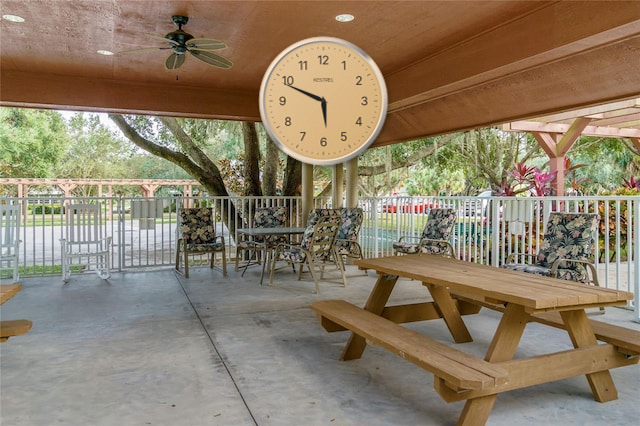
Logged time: 5:49
